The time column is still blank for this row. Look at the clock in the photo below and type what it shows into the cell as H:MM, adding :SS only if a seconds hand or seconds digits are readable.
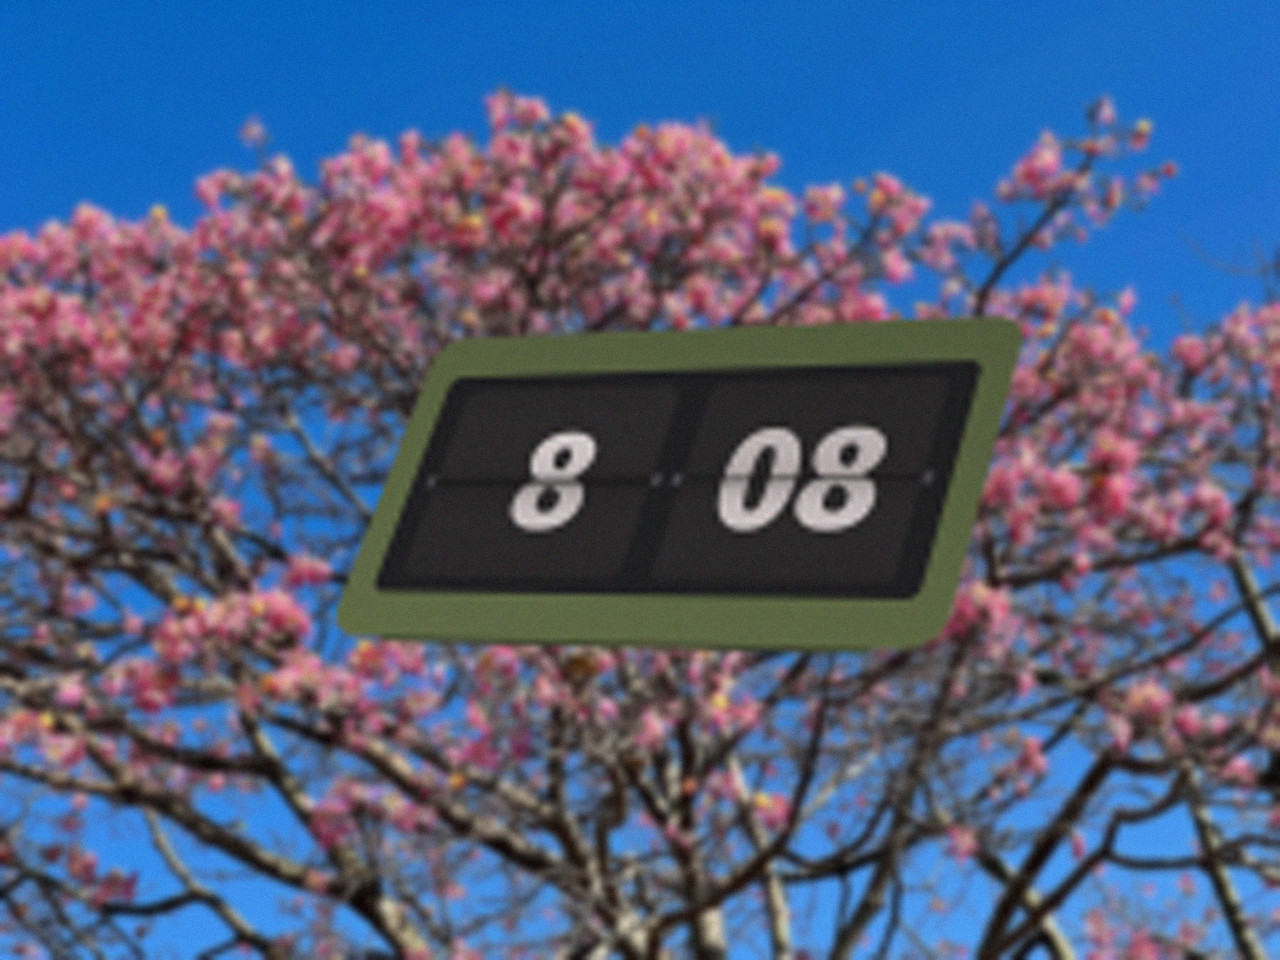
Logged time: 8:08
